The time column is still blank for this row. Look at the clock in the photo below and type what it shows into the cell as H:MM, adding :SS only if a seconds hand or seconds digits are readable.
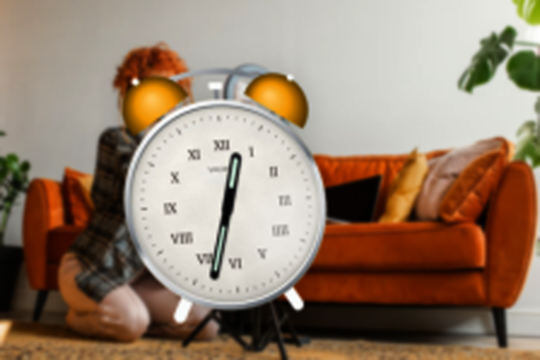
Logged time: 12:33
